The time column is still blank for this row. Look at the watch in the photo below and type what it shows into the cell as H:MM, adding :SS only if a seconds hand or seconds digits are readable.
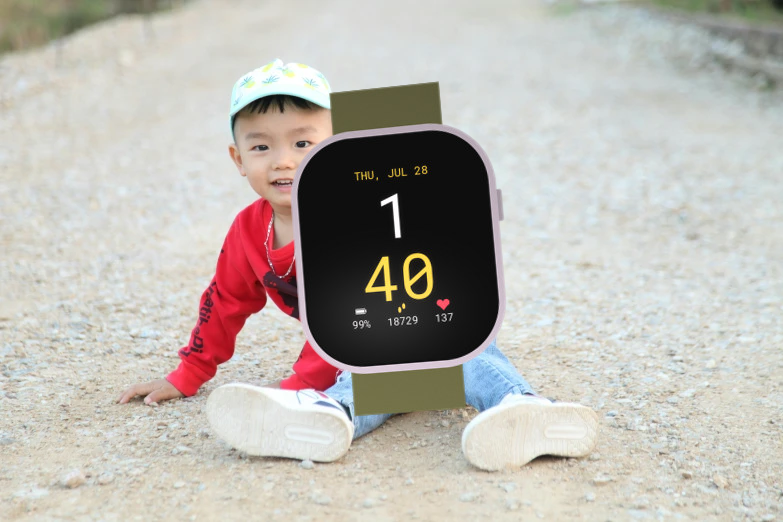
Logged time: 1:40
